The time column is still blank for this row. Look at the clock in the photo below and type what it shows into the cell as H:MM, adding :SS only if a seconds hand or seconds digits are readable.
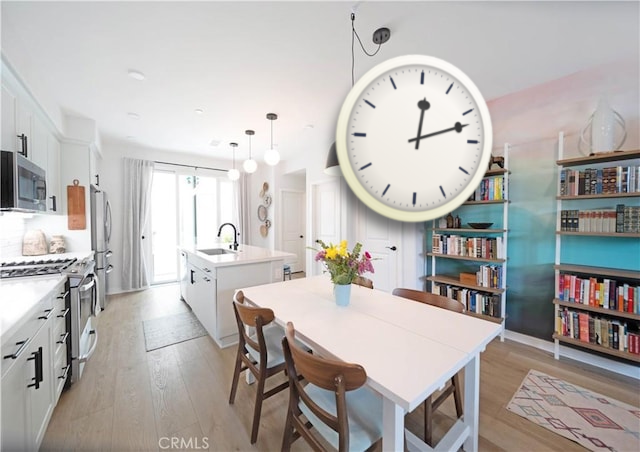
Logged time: 12:12
